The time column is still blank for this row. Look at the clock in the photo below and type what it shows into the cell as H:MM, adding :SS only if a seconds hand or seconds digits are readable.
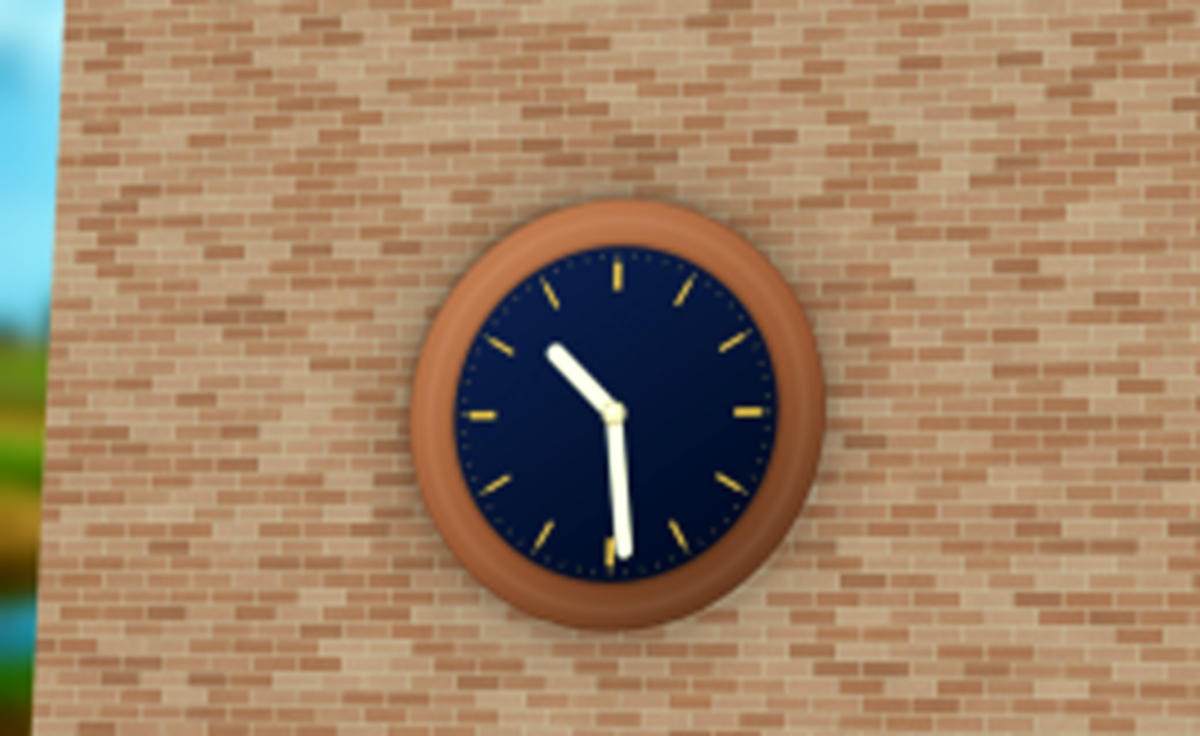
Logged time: 10:29
